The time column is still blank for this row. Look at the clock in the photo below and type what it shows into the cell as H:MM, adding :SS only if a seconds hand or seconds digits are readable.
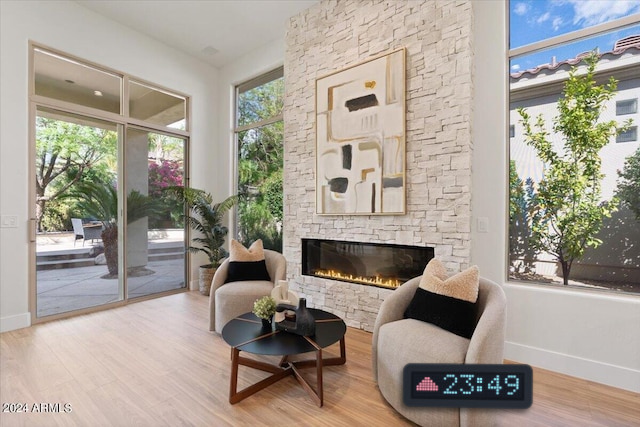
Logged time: 23:49
